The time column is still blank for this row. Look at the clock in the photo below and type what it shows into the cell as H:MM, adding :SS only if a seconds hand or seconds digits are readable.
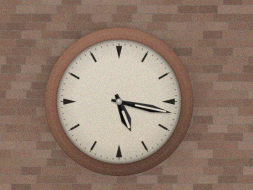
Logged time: 5:17
